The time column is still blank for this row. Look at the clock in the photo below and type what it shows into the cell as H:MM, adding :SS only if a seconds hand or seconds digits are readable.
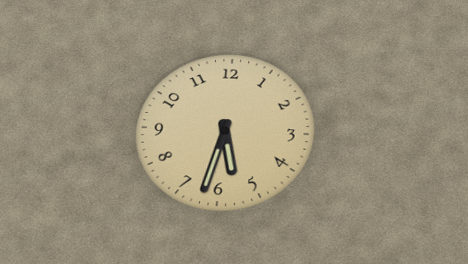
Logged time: 5:32
